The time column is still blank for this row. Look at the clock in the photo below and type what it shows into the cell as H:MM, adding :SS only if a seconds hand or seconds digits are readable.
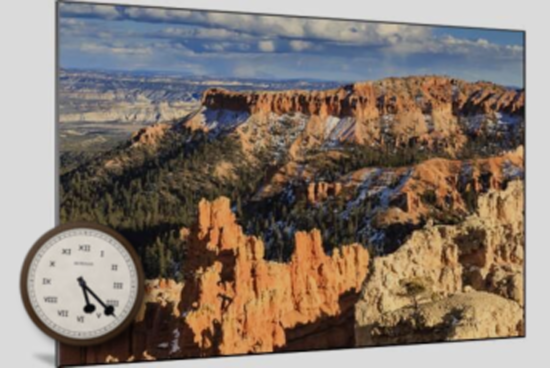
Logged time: 5:22
